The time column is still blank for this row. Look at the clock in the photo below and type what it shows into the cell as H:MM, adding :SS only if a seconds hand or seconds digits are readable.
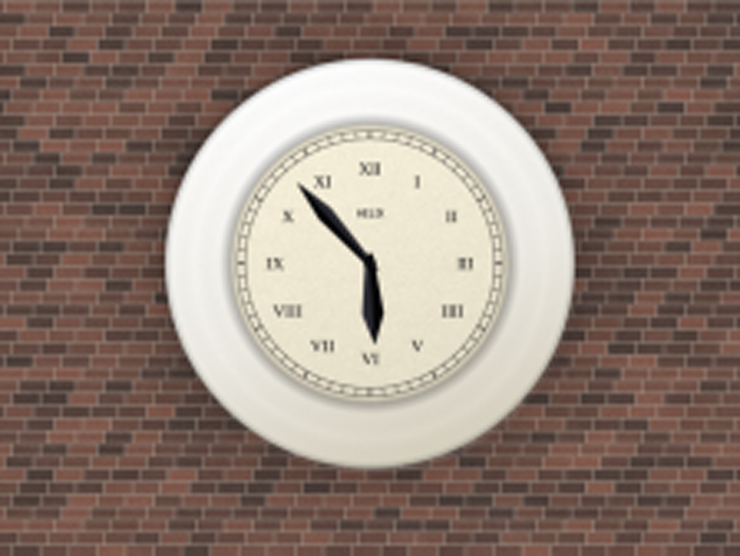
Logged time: 5:53
